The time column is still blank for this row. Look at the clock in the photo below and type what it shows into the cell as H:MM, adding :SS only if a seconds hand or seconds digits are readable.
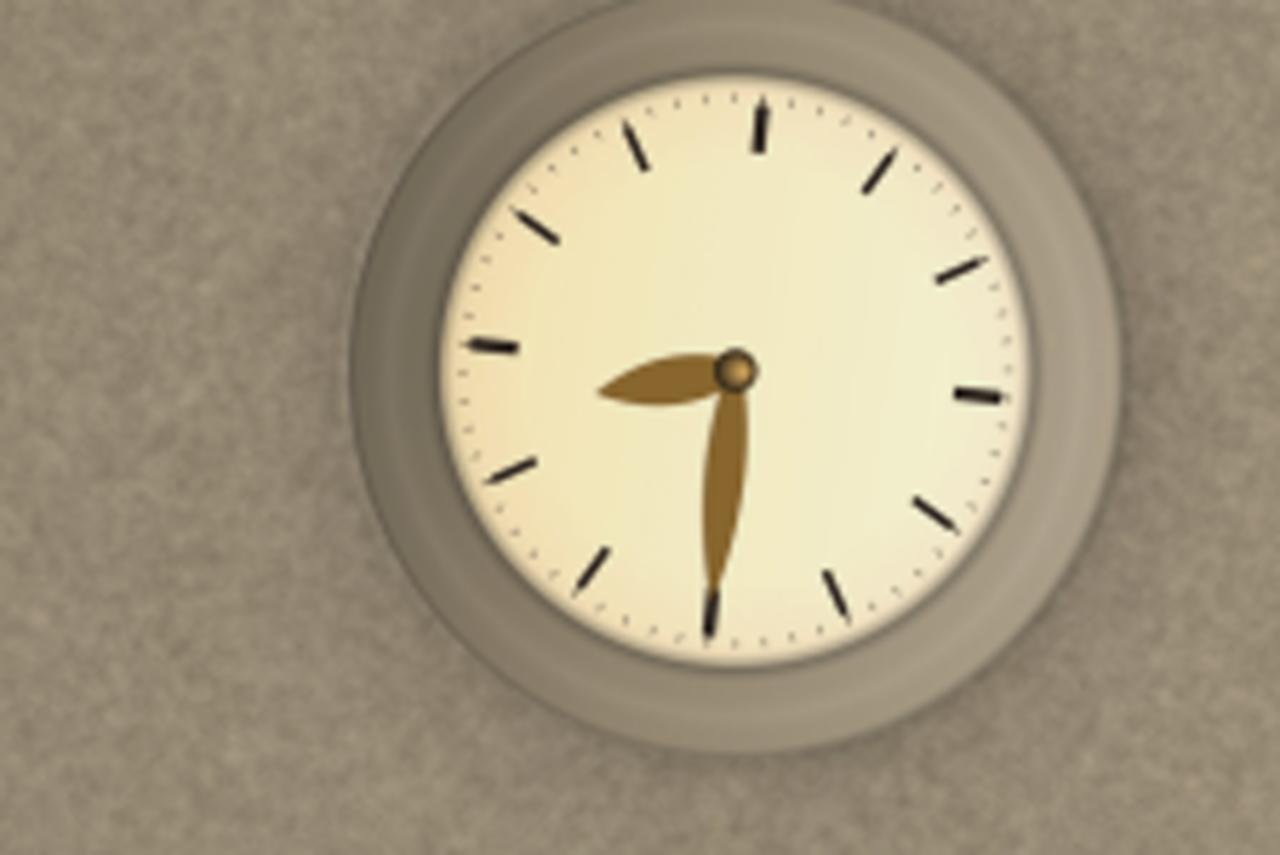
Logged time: 8:30
